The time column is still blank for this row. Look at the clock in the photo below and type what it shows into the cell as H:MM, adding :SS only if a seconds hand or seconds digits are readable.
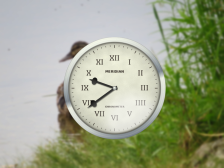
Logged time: 9:39
